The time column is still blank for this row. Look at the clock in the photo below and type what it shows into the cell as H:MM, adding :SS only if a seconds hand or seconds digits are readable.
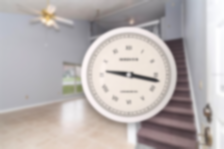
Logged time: 9:17
